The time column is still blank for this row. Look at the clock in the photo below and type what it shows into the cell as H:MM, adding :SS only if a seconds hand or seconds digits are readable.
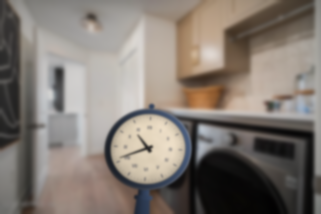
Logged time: 10:41
